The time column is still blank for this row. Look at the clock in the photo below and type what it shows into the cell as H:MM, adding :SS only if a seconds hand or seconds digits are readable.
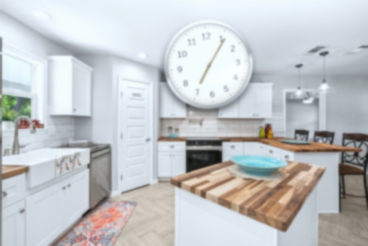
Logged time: 7:06
